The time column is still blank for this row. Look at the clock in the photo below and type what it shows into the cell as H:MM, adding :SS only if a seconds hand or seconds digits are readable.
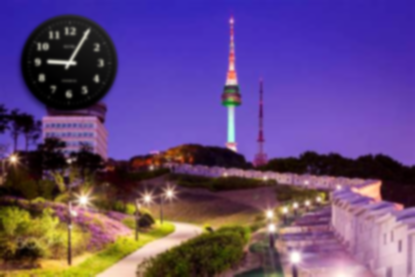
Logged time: 9:05
